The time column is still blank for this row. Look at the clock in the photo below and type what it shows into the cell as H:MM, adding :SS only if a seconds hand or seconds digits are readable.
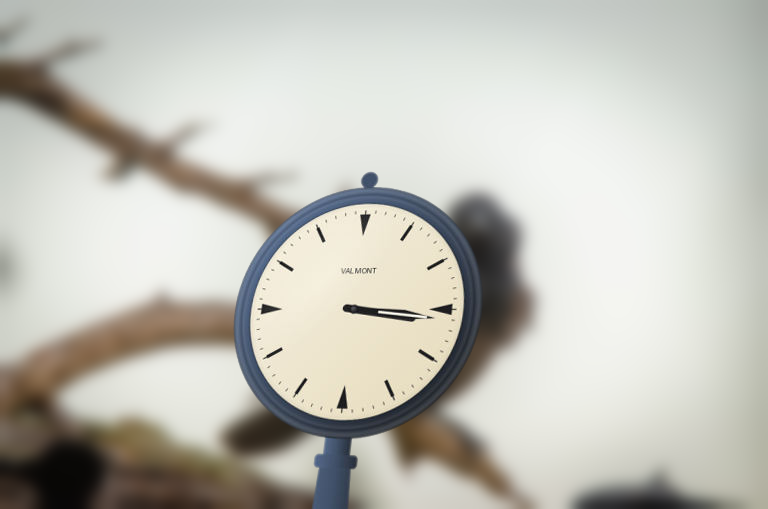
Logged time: 3:16
